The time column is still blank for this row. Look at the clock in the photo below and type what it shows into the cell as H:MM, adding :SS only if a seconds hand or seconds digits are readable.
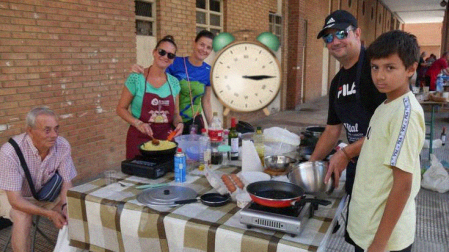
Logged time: 3:15
